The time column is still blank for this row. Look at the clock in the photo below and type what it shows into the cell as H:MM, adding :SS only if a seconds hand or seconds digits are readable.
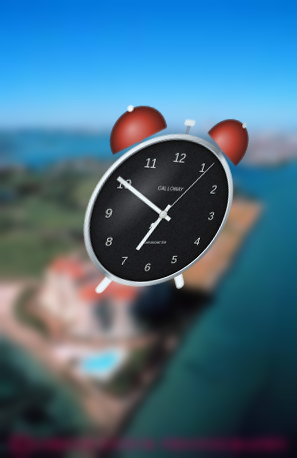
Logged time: 6:50:06
